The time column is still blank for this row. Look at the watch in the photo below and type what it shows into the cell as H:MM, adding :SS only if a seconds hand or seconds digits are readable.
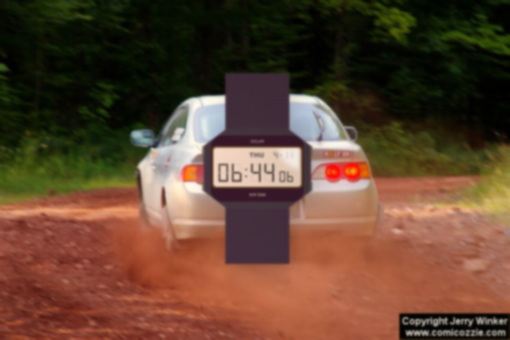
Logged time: 6:44
